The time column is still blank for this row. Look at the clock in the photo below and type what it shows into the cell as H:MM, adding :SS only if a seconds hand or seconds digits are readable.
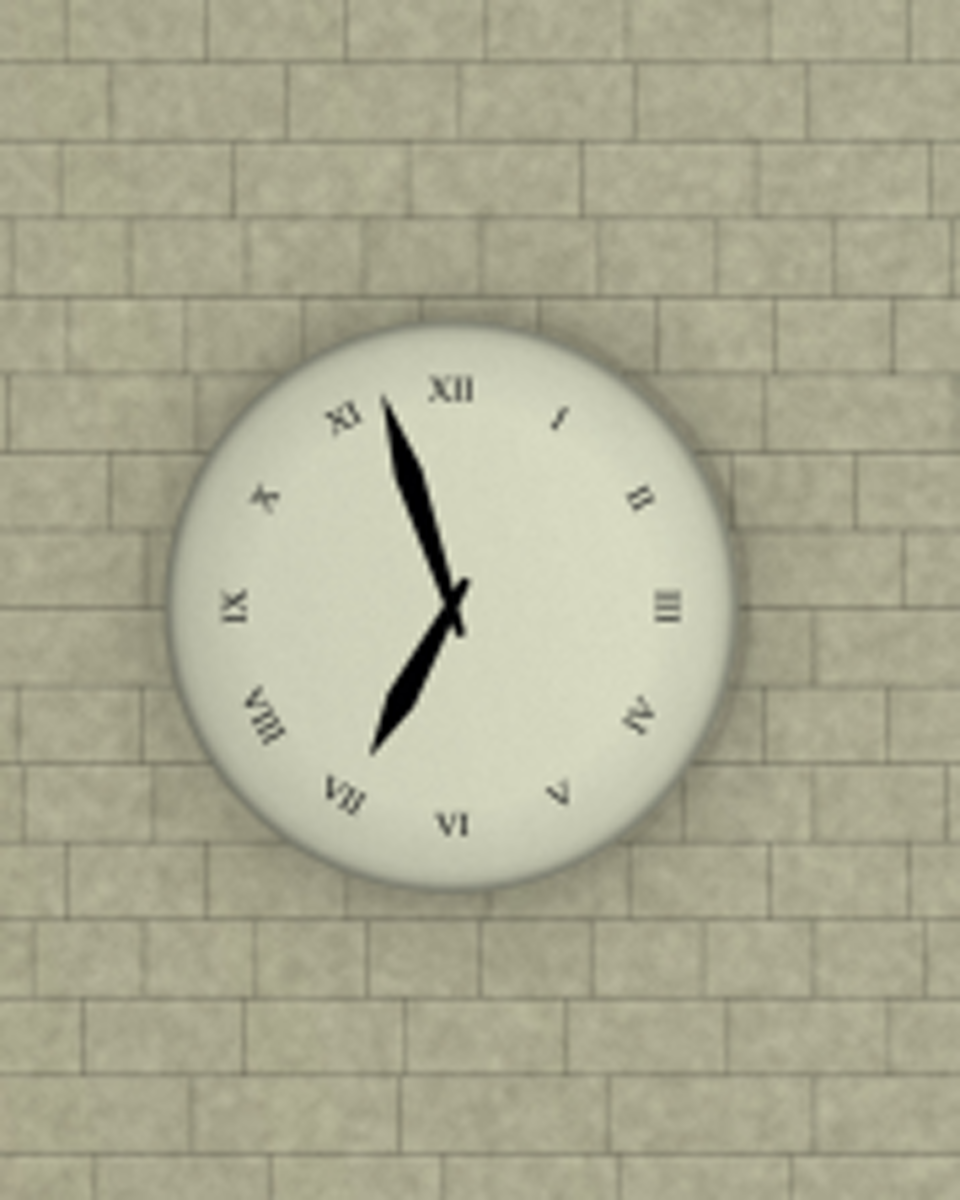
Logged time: 6:57
